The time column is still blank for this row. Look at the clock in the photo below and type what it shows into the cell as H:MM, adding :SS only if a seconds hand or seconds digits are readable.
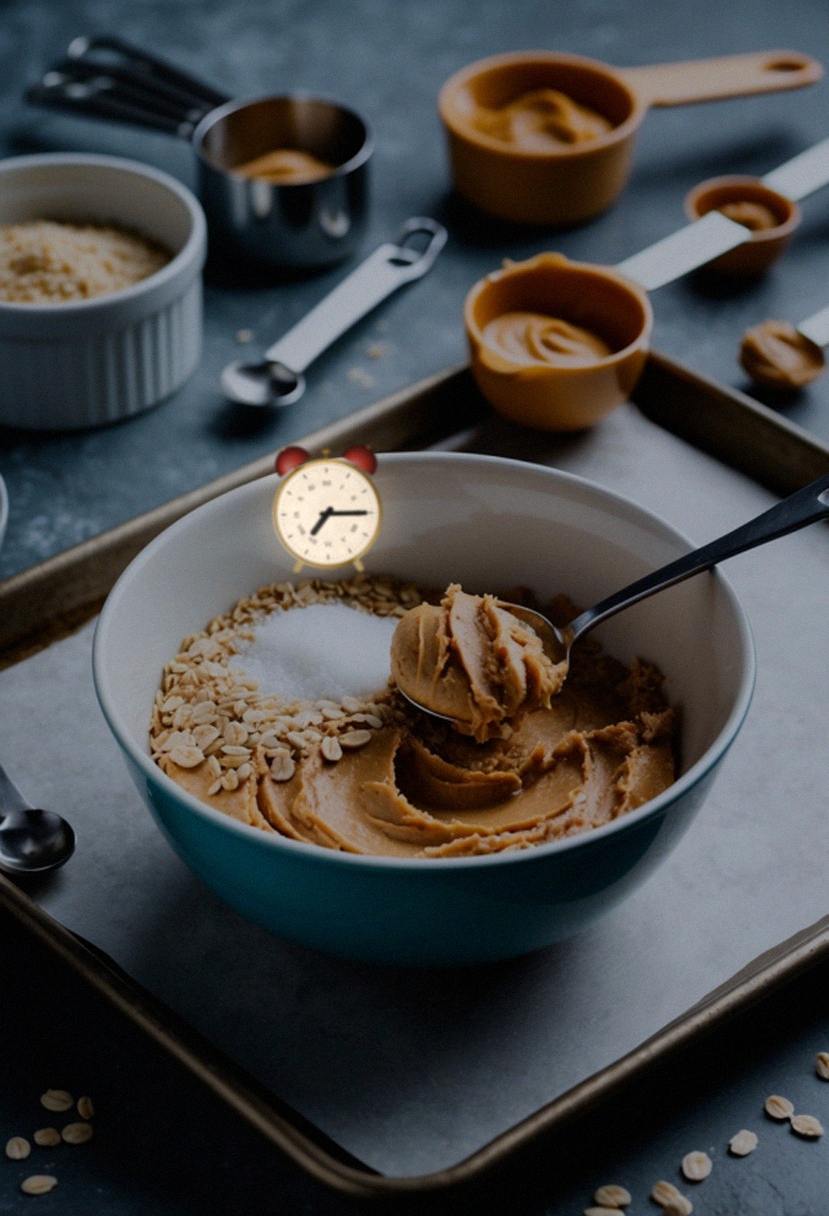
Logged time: 7:15
